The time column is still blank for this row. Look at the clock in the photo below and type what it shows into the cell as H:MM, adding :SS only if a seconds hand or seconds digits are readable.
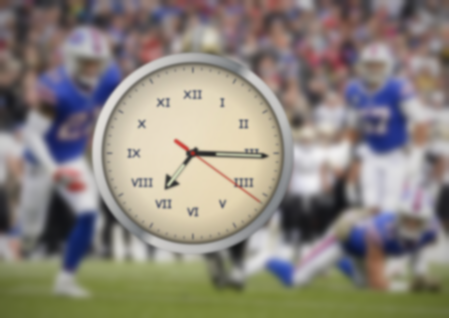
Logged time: 7:15:21
